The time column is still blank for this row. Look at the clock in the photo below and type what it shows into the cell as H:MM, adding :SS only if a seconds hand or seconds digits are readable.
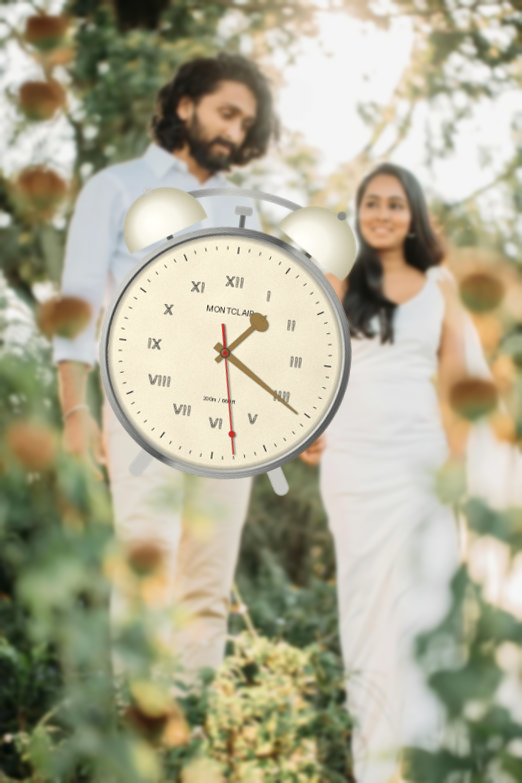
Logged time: 1:20:28
